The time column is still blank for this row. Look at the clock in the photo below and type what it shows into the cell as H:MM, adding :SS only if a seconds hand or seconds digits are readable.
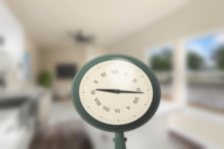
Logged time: 9:16
